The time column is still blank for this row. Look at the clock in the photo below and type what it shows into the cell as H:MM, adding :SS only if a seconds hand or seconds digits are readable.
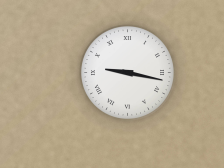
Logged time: 9:17
